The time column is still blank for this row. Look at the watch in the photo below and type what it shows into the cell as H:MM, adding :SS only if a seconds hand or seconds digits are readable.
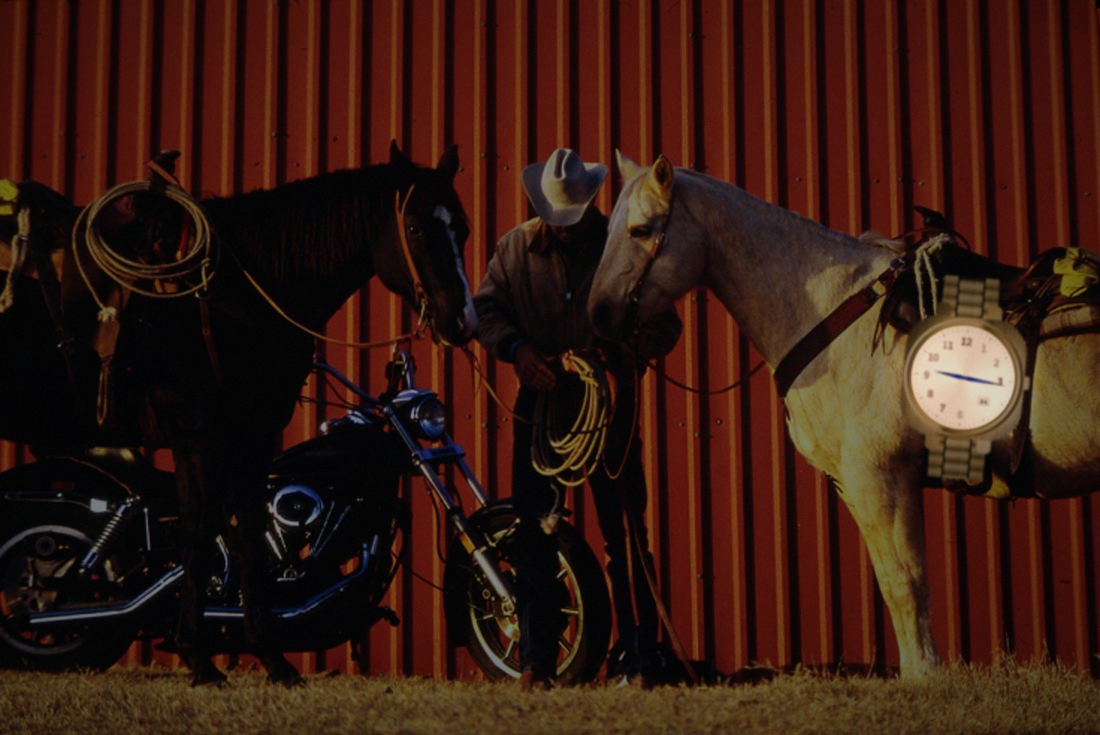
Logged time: 9:16
